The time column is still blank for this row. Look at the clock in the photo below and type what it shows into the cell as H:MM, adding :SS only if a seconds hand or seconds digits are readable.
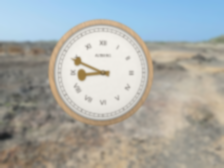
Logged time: 8:49
